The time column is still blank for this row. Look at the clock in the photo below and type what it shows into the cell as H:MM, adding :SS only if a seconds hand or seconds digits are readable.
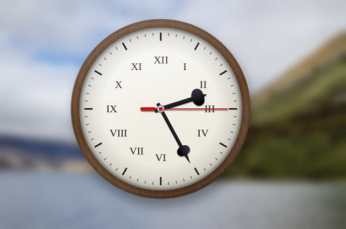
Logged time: 2:25:15
